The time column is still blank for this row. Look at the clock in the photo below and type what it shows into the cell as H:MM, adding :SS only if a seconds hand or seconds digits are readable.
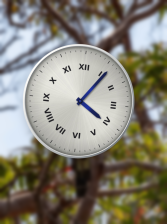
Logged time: 4:06
